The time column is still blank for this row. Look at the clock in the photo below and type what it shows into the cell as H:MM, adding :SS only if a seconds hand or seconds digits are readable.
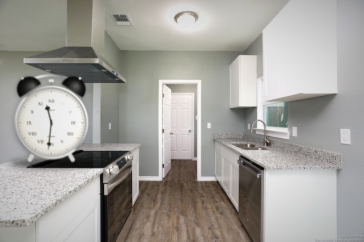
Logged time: 11:31
